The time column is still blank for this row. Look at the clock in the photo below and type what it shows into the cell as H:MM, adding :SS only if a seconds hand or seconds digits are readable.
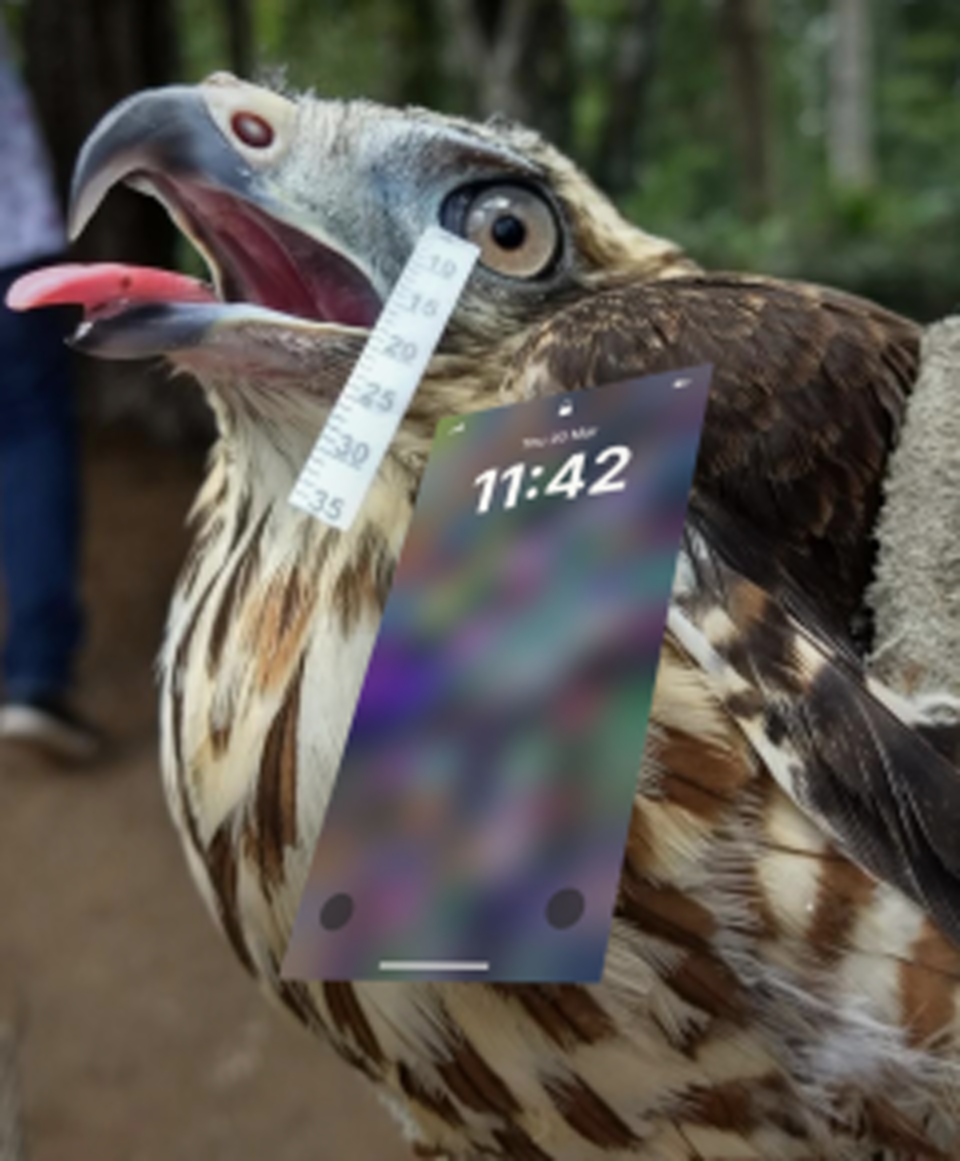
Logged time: 11:42
